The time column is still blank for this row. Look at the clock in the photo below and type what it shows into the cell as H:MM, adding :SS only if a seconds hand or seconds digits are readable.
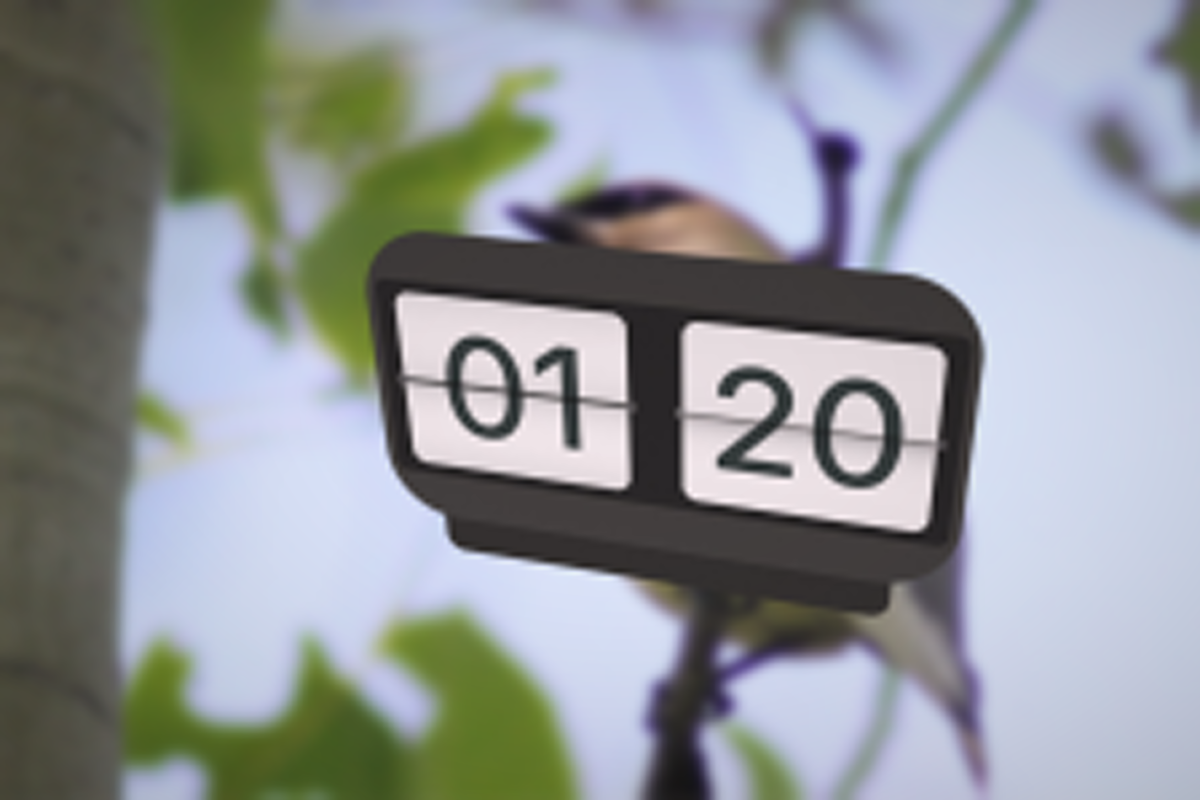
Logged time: 1:20
